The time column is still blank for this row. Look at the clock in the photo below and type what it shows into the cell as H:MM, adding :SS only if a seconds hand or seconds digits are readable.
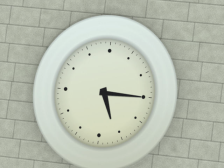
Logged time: 5:15
